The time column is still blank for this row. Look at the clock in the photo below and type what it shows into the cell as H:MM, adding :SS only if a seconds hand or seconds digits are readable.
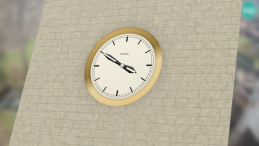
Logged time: 3:50
